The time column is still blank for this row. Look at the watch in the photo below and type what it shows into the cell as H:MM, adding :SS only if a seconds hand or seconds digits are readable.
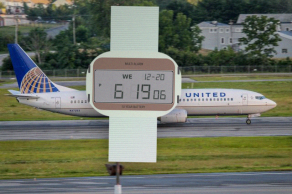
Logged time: 6:19:06
